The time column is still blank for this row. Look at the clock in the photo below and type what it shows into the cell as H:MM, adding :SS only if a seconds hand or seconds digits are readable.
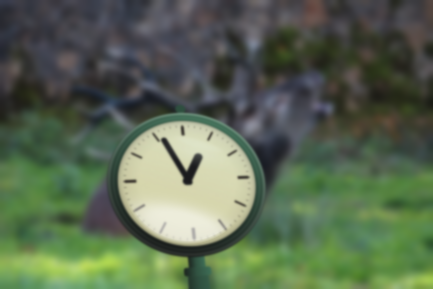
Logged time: 12:56
